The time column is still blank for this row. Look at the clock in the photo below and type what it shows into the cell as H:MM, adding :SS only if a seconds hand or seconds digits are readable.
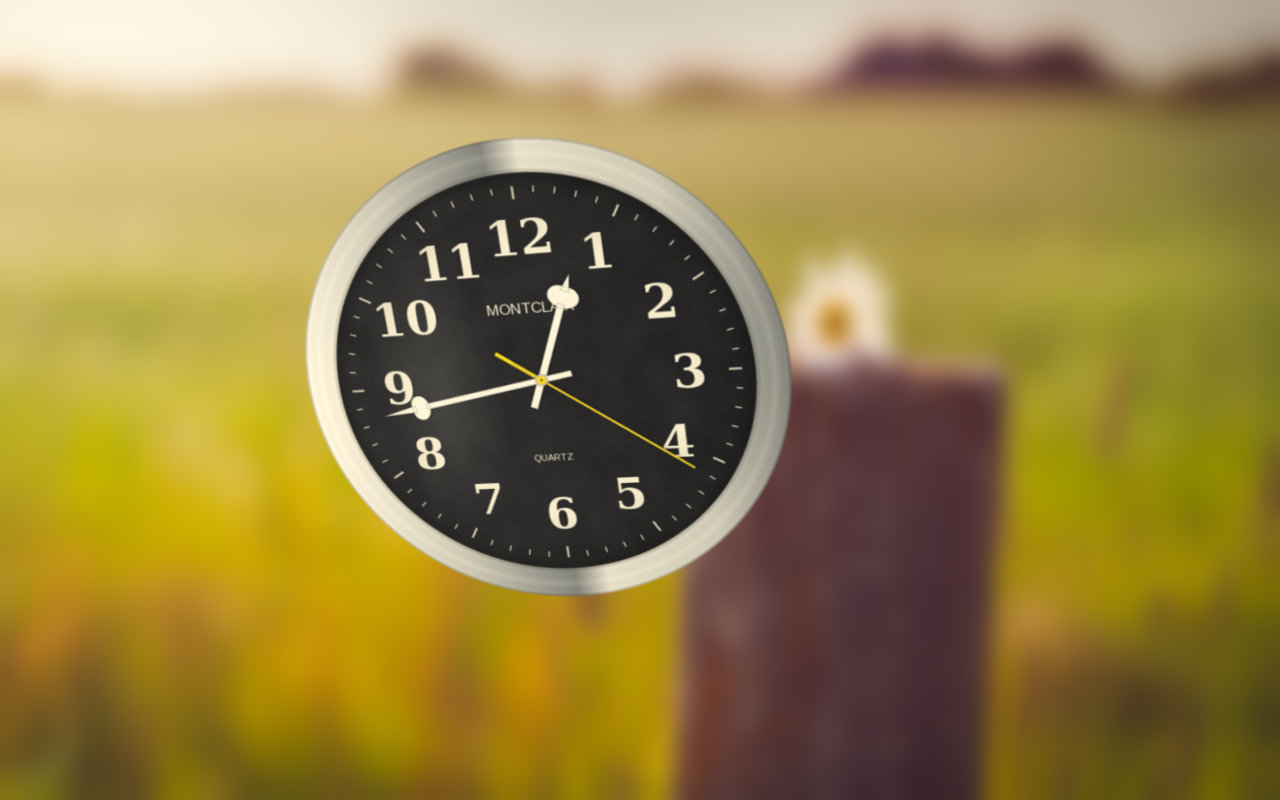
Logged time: 12:43:21
